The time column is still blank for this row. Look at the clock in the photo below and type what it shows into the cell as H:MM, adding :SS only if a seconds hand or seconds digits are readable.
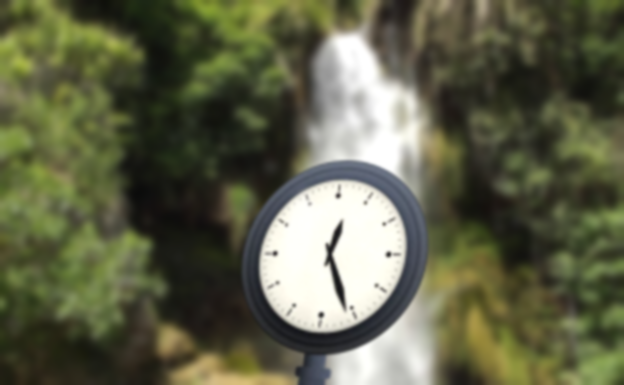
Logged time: 12:26
